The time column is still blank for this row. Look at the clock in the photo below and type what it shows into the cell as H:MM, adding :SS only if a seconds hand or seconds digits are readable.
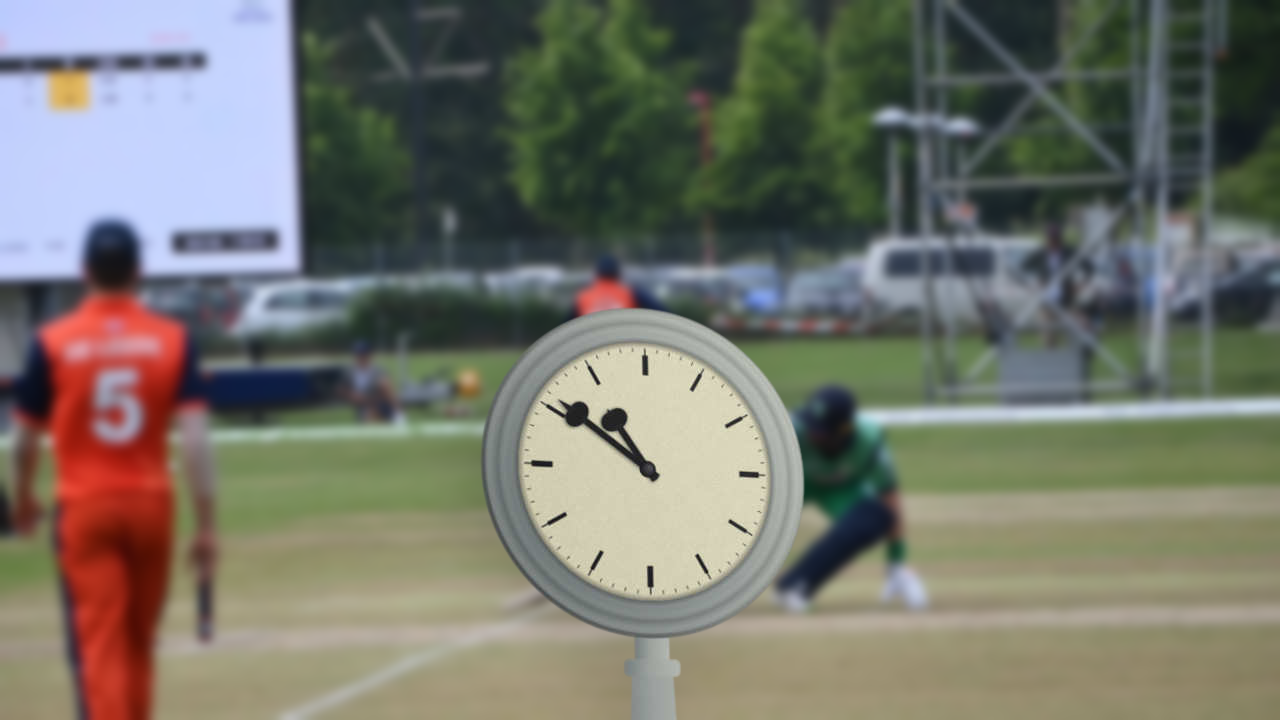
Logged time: 10:51
